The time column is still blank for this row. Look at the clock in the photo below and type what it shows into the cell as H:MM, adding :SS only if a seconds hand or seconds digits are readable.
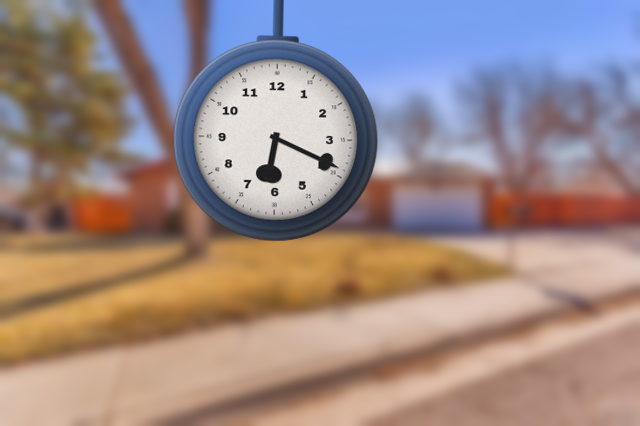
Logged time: 6:19
